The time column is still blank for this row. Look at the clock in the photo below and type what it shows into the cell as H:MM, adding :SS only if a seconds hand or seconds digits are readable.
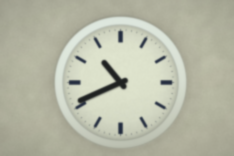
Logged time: 10:41
